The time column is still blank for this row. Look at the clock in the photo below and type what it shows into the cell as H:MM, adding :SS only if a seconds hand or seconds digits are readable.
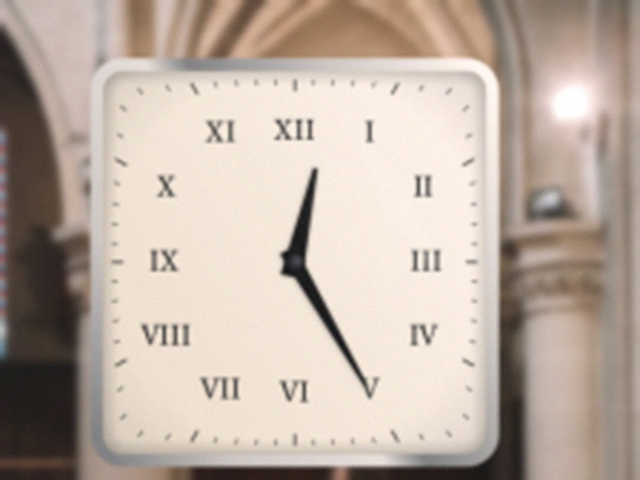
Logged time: 12:25
